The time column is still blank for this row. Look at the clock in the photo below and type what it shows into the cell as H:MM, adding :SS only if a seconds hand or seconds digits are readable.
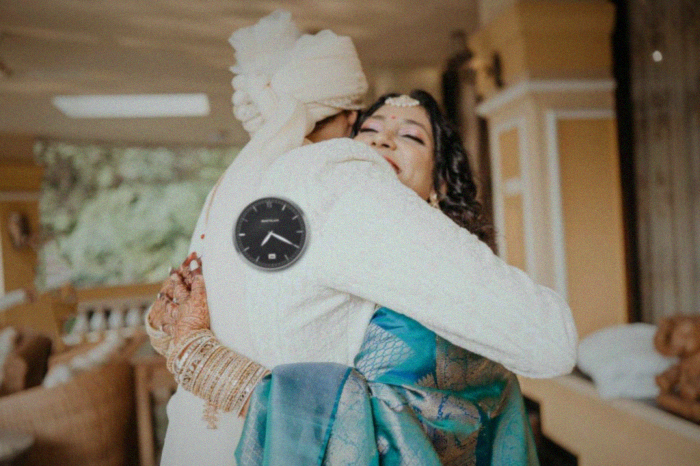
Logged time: 7:20
